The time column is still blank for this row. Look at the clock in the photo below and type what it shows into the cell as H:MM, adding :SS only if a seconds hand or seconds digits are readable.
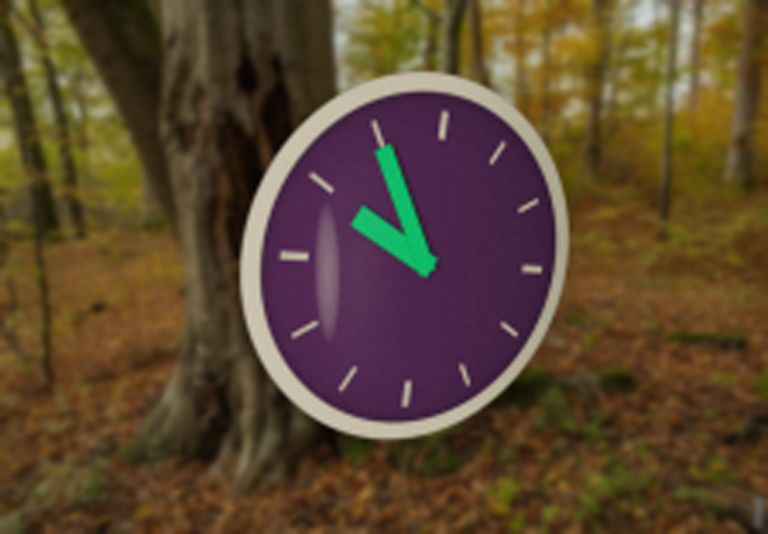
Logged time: 9:55
